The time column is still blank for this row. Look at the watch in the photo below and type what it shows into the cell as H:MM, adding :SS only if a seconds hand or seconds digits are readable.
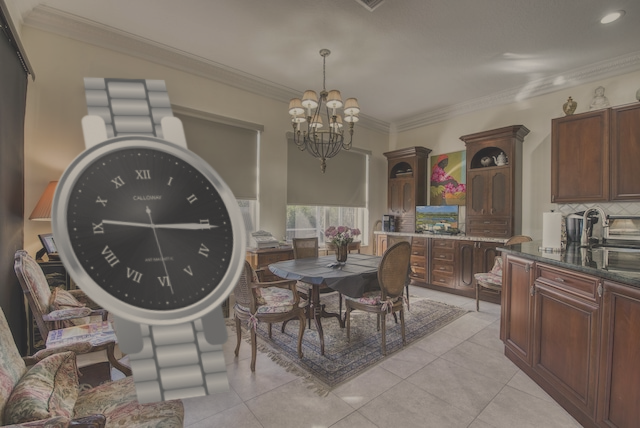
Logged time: 9:15:29
